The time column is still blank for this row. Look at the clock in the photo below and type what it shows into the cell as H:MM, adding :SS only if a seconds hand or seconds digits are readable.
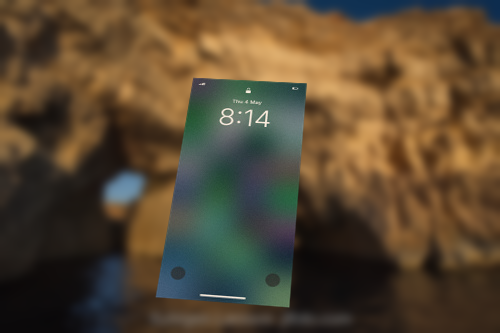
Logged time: 8:14
